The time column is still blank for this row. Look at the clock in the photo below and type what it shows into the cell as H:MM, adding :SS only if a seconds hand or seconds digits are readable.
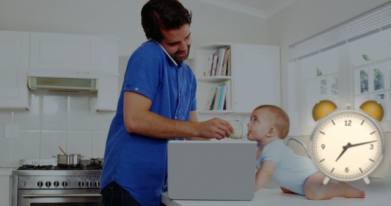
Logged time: 7:13
